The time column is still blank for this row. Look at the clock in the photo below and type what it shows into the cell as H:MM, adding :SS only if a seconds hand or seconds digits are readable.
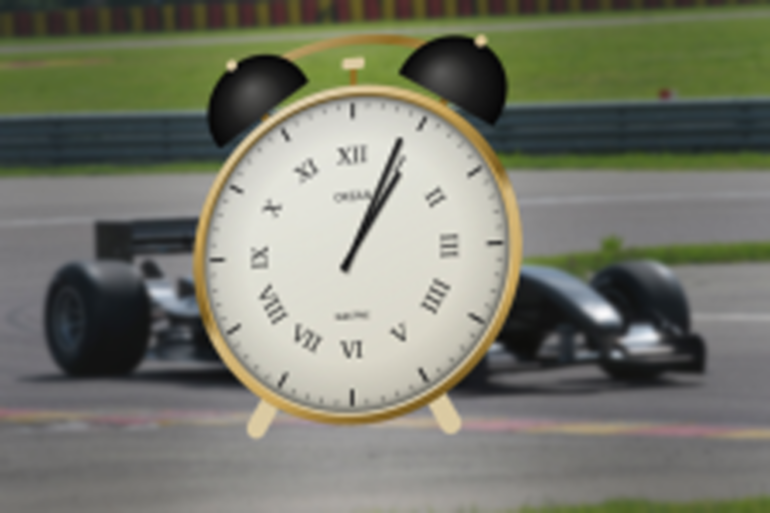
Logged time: 1:04
